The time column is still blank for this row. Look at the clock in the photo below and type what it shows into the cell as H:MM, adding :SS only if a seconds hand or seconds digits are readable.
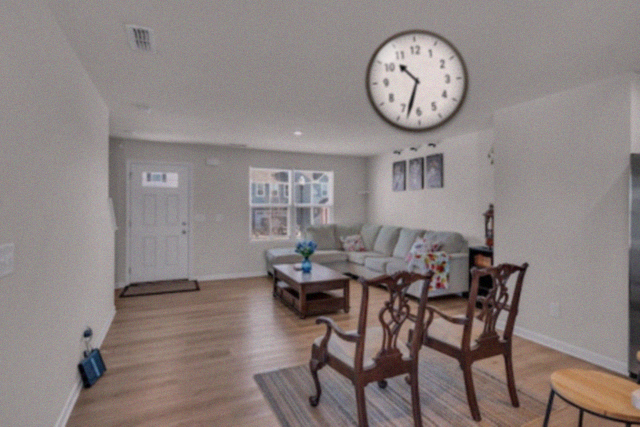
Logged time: 10:33
